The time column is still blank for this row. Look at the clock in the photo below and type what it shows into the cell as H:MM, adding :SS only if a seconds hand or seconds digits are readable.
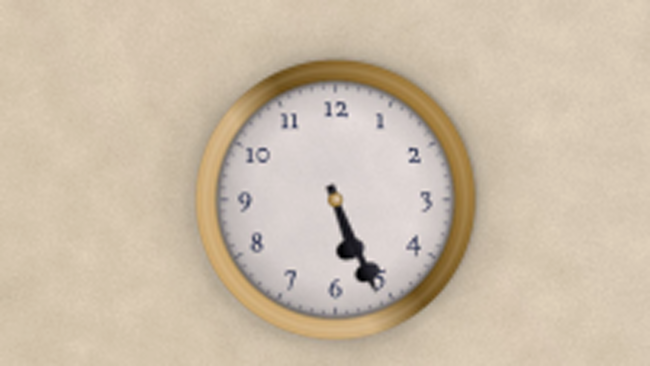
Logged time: 5:26
